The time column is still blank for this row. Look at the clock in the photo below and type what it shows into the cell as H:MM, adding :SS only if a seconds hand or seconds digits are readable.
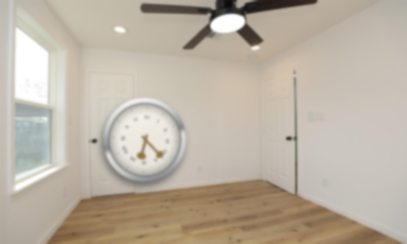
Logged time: 6:22
